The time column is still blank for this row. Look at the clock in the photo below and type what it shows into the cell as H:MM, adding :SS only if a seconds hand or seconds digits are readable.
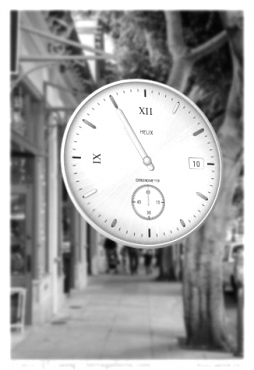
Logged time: 10:55
